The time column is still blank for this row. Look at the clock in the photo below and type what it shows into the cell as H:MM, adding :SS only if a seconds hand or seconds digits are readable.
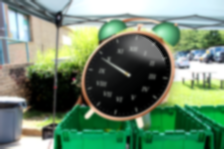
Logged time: 9:49
